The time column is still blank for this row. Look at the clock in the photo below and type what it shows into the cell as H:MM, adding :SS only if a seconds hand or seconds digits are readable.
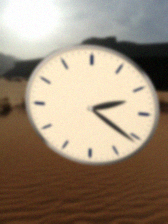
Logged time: 2:21
